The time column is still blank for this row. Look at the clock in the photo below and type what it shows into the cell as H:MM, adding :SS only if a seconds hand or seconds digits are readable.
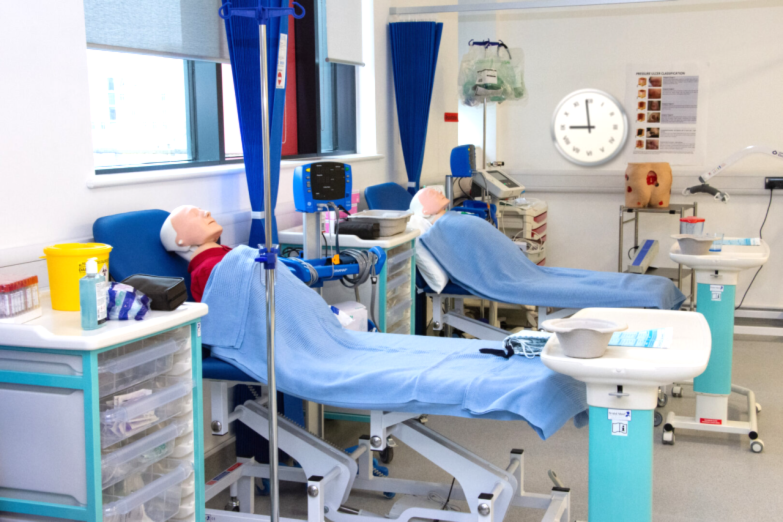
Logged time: 8:59
